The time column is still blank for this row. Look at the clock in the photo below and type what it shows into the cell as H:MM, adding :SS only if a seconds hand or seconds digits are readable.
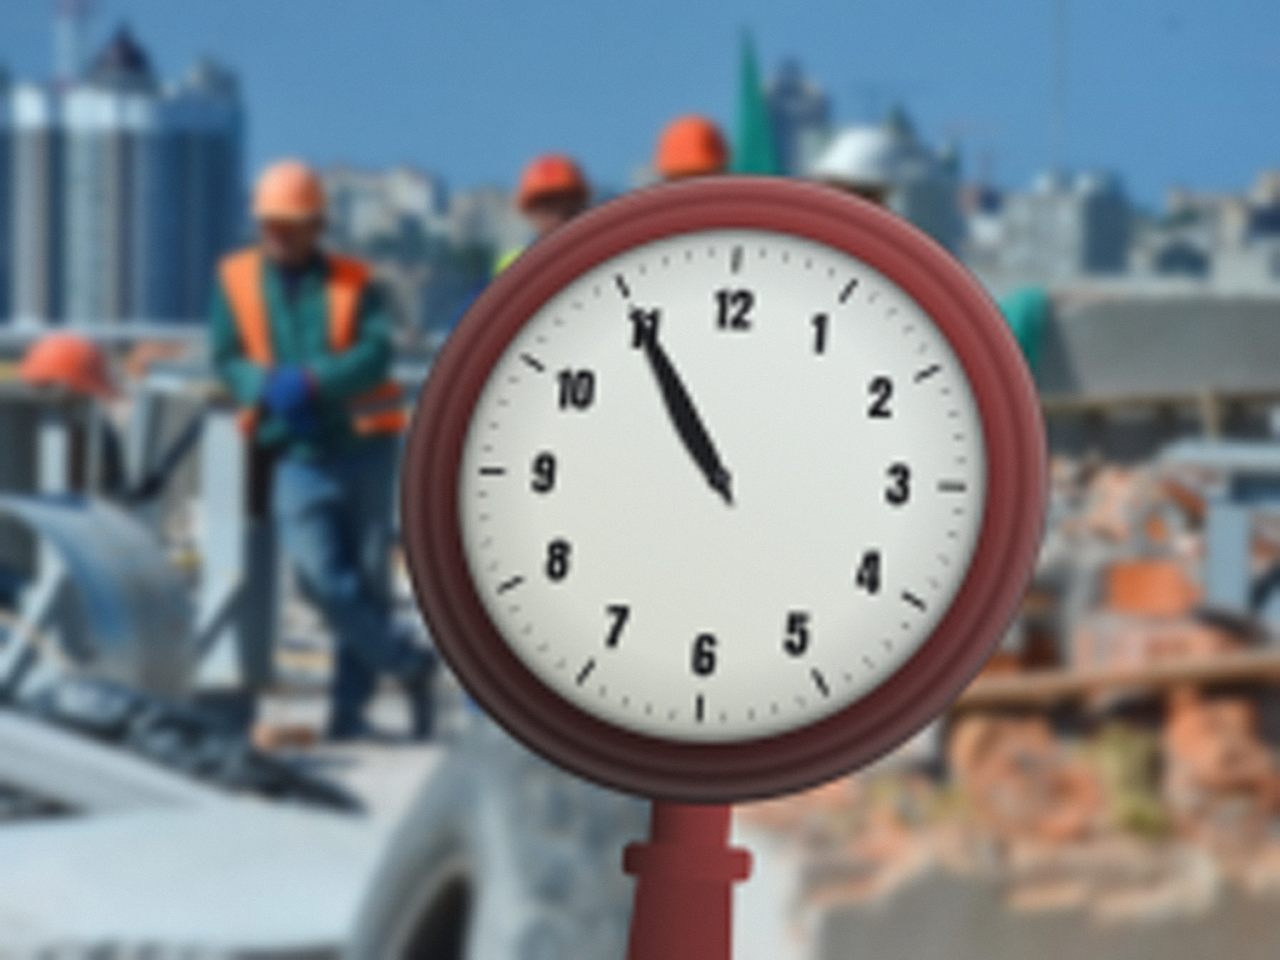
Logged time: 10:55
